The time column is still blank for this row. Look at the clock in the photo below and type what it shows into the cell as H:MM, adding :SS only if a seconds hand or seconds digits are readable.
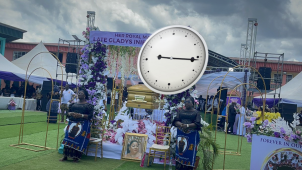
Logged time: 9:16
